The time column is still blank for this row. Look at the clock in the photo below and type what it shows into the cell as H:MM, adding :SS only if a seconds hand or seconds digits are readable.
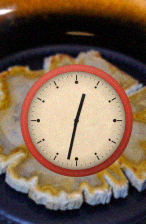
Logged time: 12:32
